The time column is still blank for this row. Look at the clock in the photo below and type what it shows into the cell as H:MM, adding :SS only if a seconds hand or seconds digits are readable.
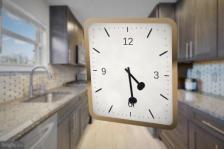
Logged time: 4:29
